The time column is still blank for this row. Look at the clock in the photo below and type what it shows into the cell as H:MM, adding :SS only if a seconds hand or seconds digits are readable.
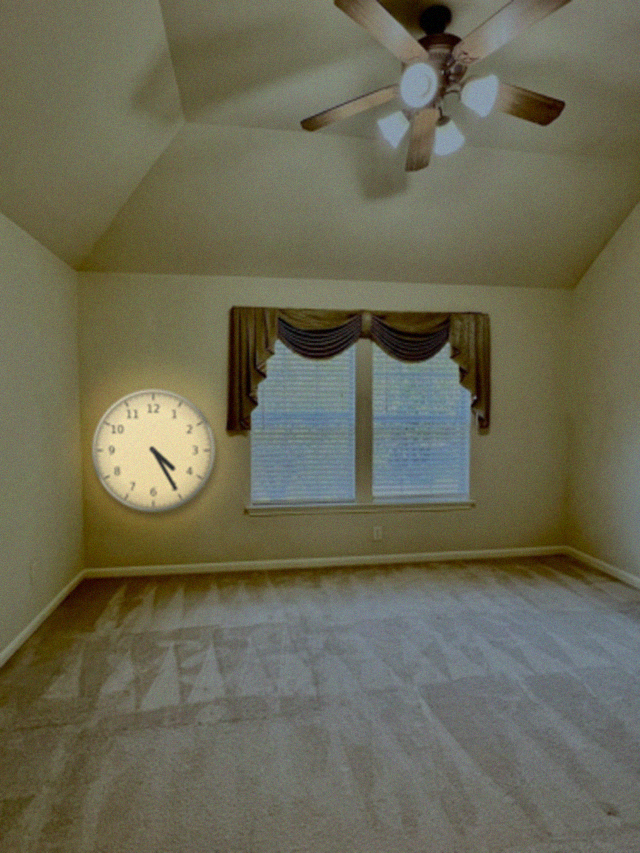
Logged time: 4:25
